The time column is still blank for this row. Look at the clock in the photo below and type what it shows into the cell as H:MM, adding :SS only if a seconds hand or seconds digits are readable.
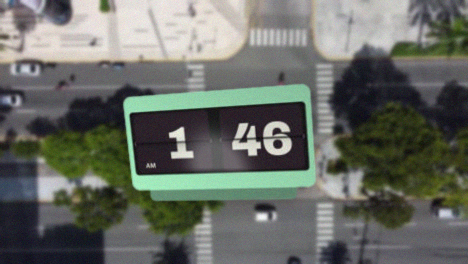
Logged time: 1:46
